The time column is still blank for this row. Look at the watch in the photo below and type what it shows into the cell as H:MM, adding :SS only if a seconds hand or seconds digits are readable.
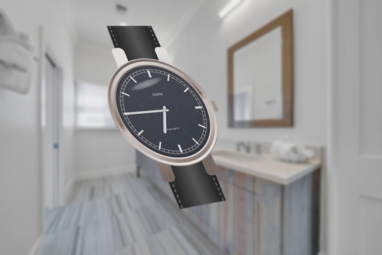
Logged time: 6:45
